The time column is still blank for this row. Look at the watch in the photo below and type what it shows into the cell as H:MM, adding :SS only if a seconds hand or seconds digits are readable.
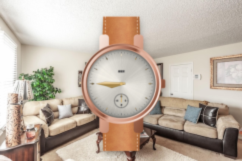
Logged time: 8:45
